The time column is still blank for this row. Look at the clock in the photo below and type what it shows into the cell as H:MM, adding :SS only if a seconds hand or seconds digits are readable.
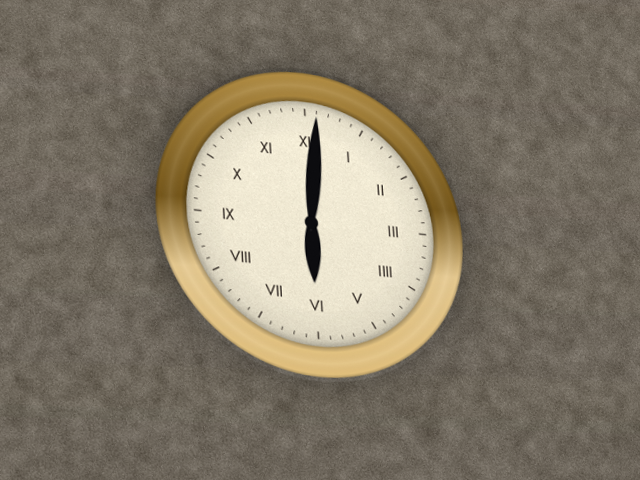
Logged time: 6:01
